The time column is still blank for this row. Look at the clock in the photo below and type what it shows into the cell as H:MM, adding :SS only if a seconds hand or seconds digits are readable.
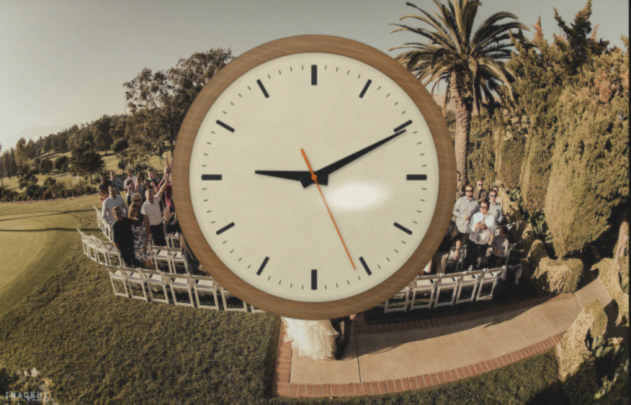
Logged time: 9:10:26
